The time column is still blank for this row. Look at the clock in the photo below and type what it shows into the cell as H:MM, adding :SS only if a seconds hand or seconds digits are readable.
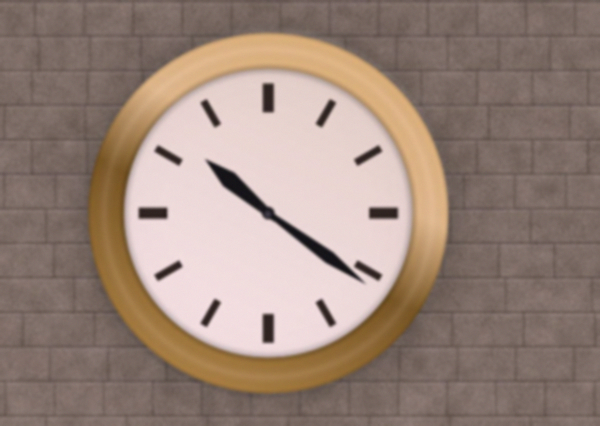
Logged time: 10:21
